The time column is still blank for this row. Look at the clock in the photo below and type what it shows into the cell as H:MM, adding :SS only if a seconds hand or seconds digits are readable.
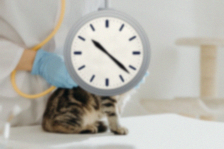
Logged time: 10:22
